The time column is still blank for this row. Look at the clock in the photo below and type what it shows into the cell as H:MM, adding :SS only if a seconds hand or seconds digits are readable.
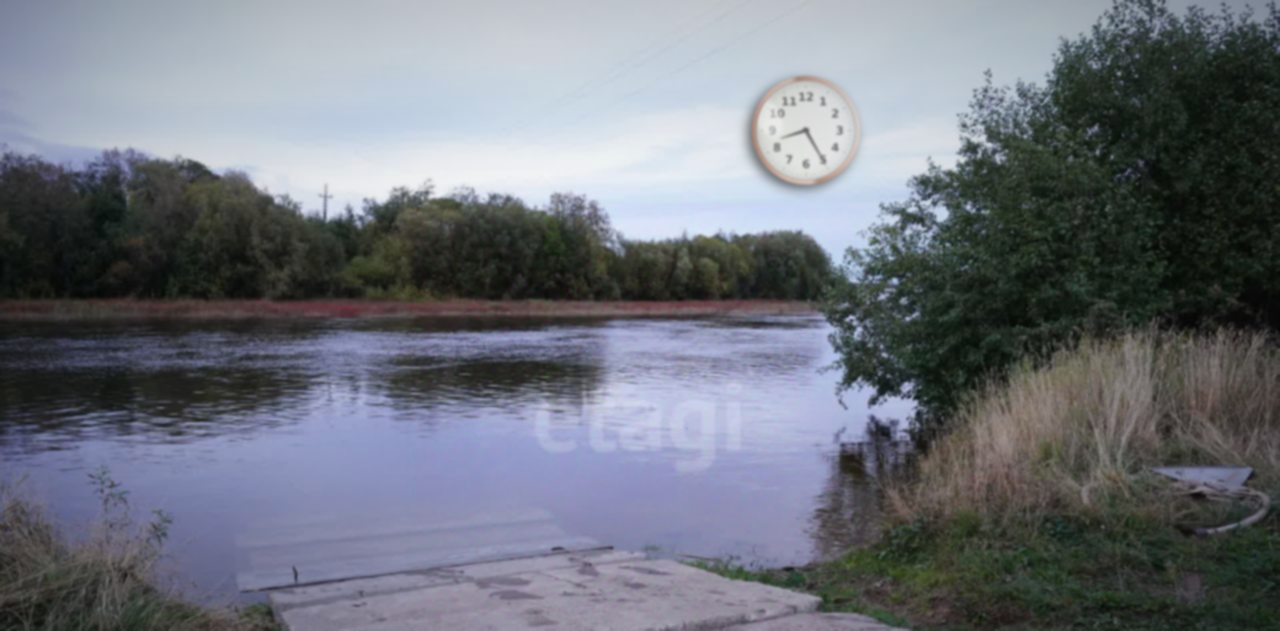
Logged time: 8:25
